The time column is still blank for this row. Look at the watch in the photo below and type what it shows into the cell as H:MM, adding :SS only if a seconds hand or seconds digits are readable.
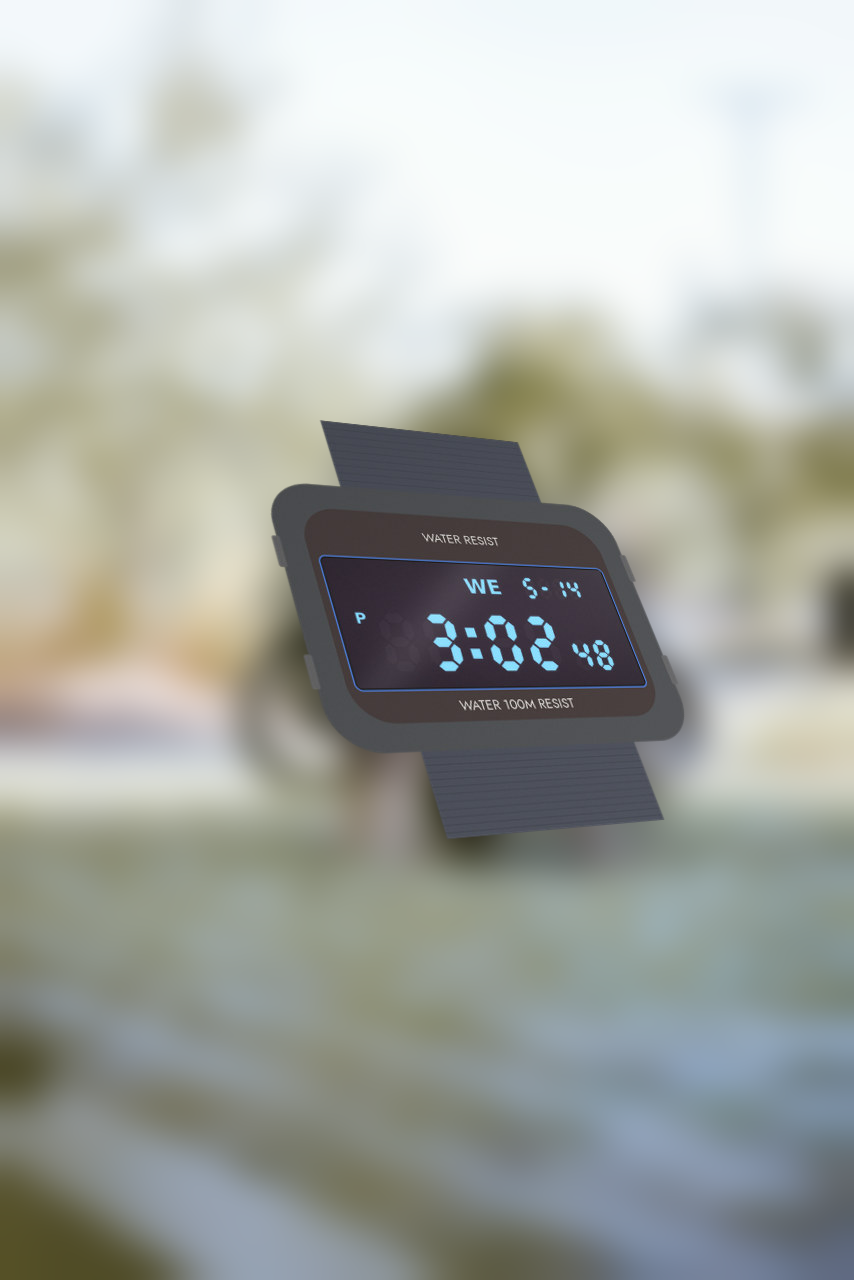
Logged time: 3:02:48
